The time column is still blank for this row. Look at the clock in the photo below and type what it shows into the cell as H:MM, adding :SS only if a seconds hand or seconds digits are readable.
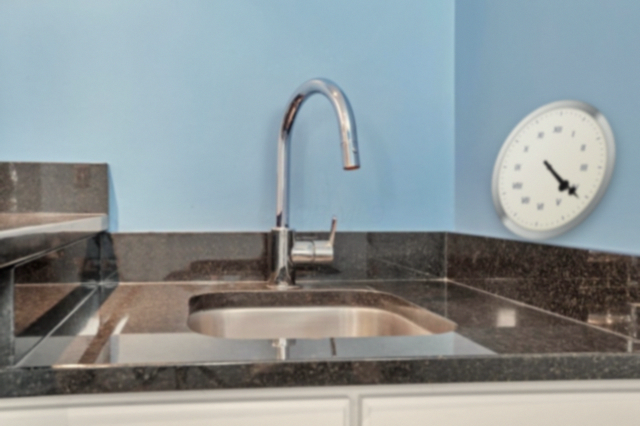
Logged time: 4:21
